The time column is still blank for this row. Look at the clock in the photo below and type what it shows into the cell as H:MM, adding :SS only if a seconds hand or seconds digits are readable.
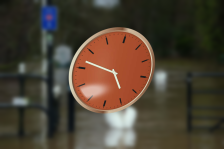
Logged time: 4:47
